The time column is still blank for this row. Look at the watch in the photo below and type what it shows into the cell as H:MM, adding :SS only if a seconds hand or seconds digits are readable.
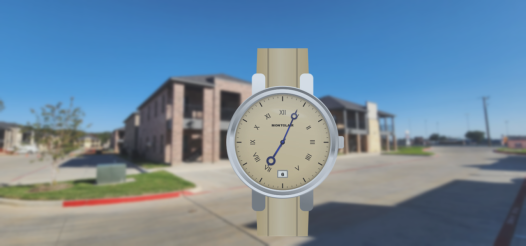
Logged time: 7:04
